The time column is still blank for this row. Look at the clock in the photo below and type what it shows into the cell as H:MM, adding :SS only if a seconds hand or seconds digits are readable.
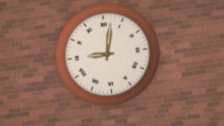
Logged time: 9:02
